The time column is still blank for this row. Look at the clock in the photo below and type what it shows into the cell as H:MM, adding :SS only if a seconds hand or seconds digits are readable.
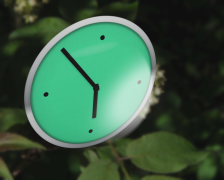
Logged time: 5:53
